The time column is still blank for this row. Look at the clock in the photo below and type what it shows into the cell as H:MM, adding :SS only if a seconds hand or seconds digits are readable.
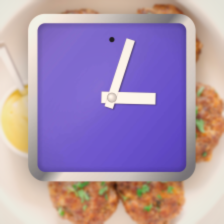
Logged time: 3:03
